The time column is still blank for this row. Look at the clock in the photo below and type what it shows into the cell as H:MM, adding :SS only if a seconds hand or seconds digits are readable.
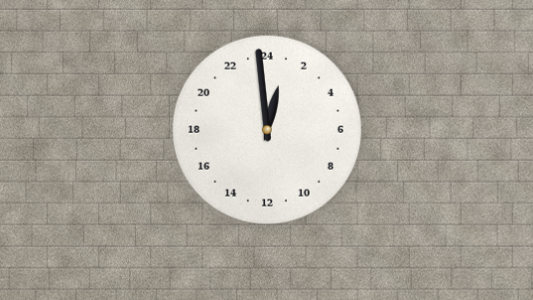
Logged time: 0:59
